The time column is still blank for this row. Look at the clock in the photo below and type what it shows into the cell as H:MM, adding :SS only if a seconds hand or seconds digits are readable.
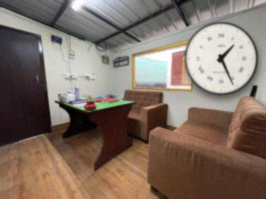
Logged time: 1:26
